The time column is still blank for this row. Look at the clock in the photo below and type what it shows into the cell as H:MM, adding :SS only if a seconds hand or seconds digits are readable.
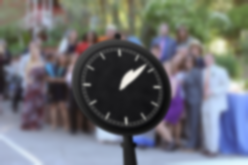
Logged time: 1:08
